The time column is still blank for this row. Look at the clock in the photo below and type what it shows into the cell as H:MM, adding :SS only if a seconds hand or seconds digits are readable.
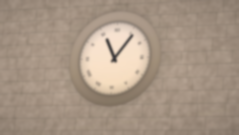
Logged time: 11:06
